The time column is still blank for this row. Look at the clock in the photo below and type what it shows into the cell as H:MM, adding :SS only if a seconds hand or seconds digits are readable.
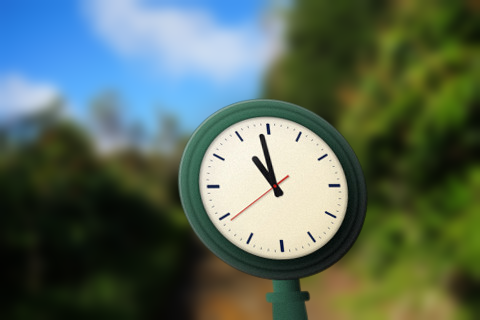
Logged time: 10:58:39
